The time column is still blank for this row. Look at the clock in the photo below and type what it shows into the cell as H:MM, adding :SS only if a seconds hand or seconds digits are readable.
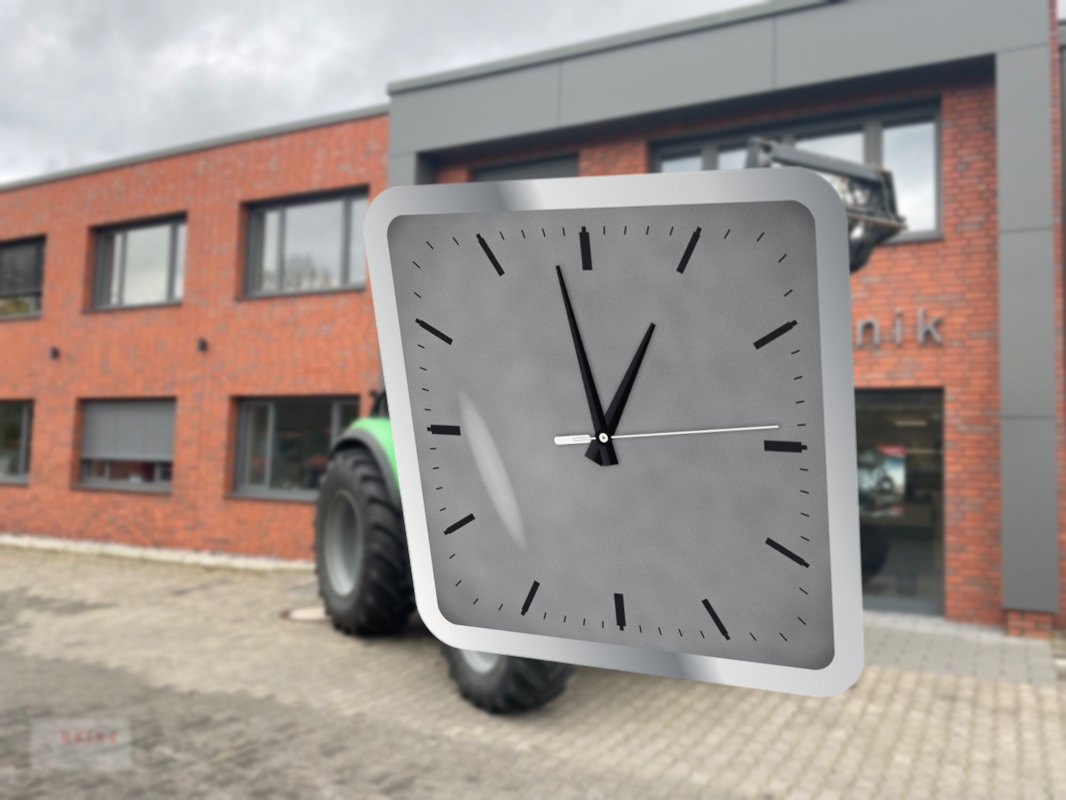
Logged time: 12:58:14
